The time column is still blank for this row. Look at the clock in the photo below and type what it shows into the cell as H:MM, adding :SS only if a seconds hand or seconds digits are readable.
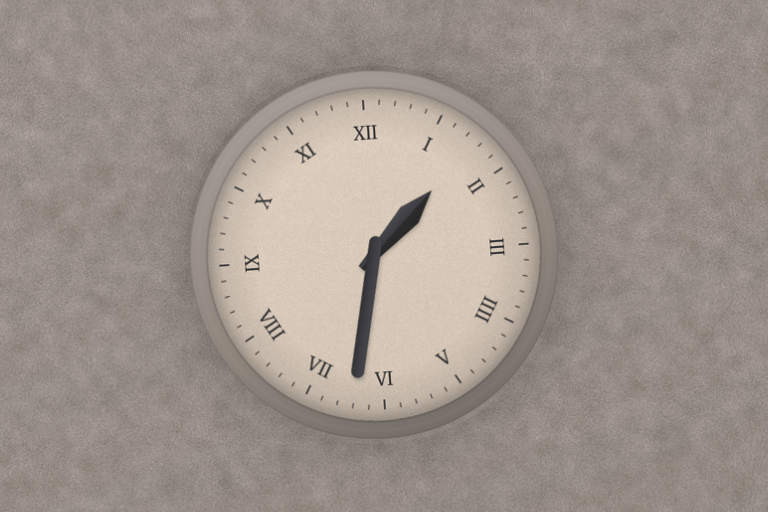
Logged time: 1:32
